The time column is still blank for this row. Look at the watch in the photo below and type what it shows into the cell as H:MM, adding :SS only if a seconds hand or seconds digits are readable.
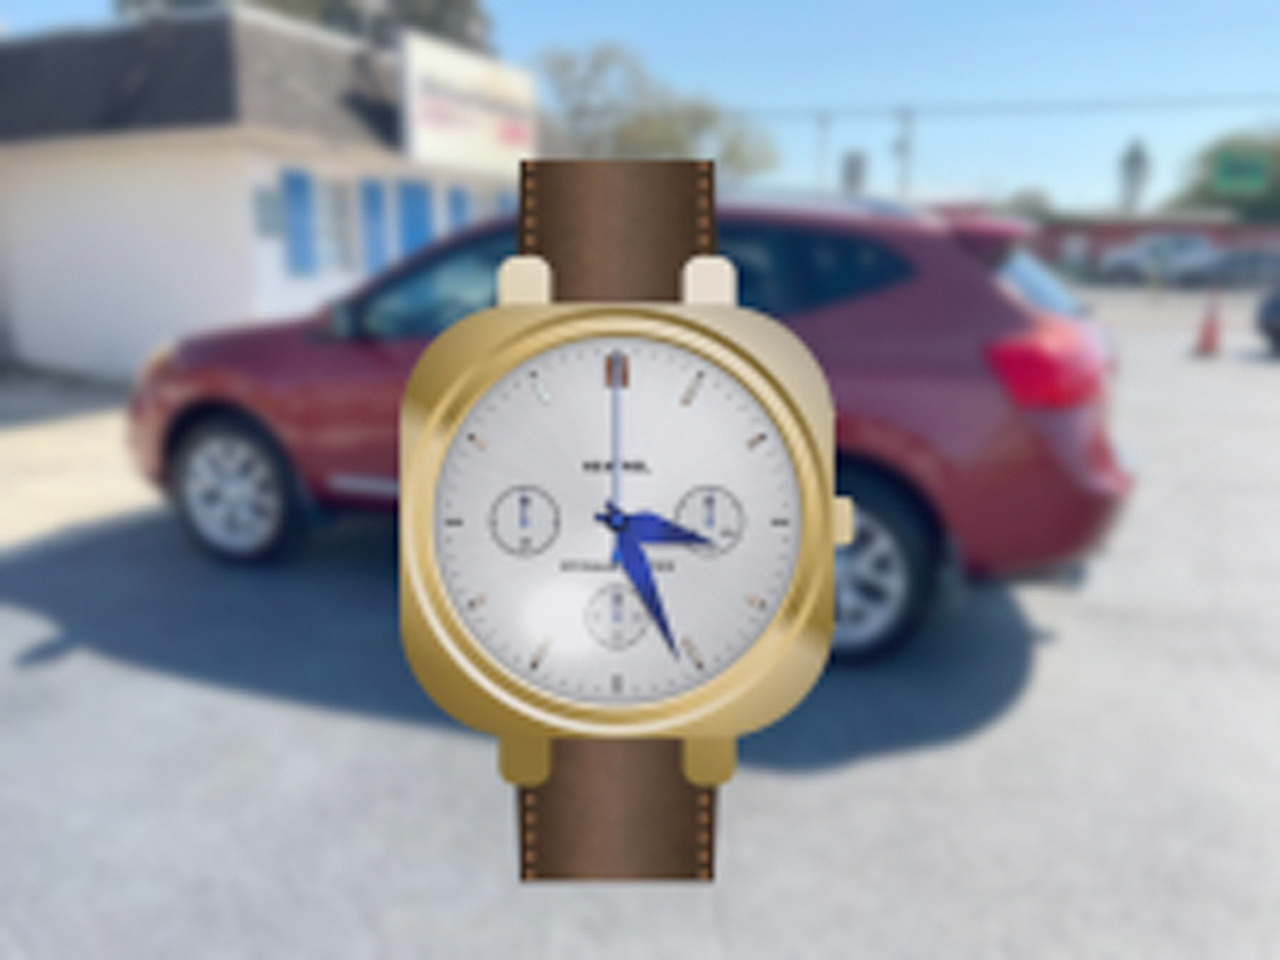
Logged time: 3:26
